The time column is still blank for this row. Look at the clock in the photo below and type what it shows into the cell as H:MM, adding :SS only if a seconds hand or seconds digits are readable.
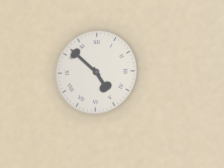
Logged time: 4:52
